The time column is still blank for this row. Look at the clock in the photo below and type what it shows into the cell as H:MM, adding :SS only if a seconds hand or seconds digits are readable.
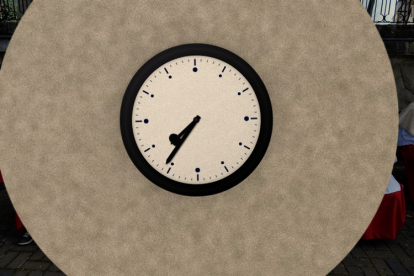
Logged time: 7:36
